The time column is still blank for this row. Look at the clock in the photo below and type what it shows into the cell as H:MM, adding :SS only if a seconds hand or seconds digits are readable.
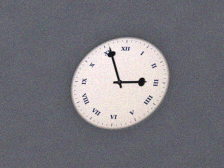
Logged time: 2:56
